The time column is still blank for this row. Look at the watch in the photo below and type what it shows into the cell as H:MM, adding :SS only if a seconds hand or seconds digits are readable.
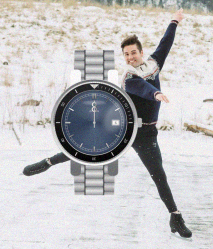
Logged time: 12:00
